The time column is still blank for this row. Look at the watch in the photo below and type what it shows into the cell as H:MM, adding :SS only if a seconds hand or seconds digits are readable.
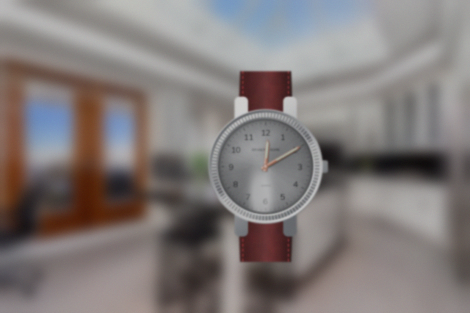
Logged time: 12:10
